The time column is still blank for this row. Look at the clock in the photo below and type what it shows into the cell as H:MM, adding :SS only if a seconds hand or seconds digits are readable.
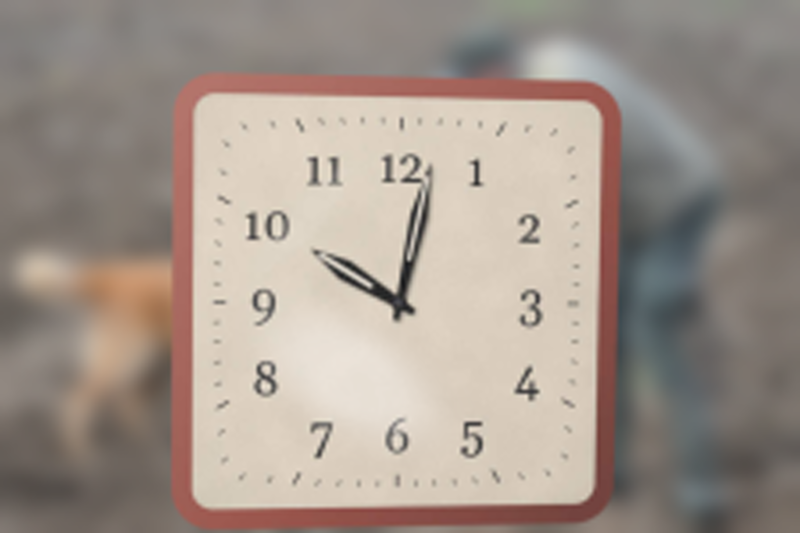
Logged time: 10:02
